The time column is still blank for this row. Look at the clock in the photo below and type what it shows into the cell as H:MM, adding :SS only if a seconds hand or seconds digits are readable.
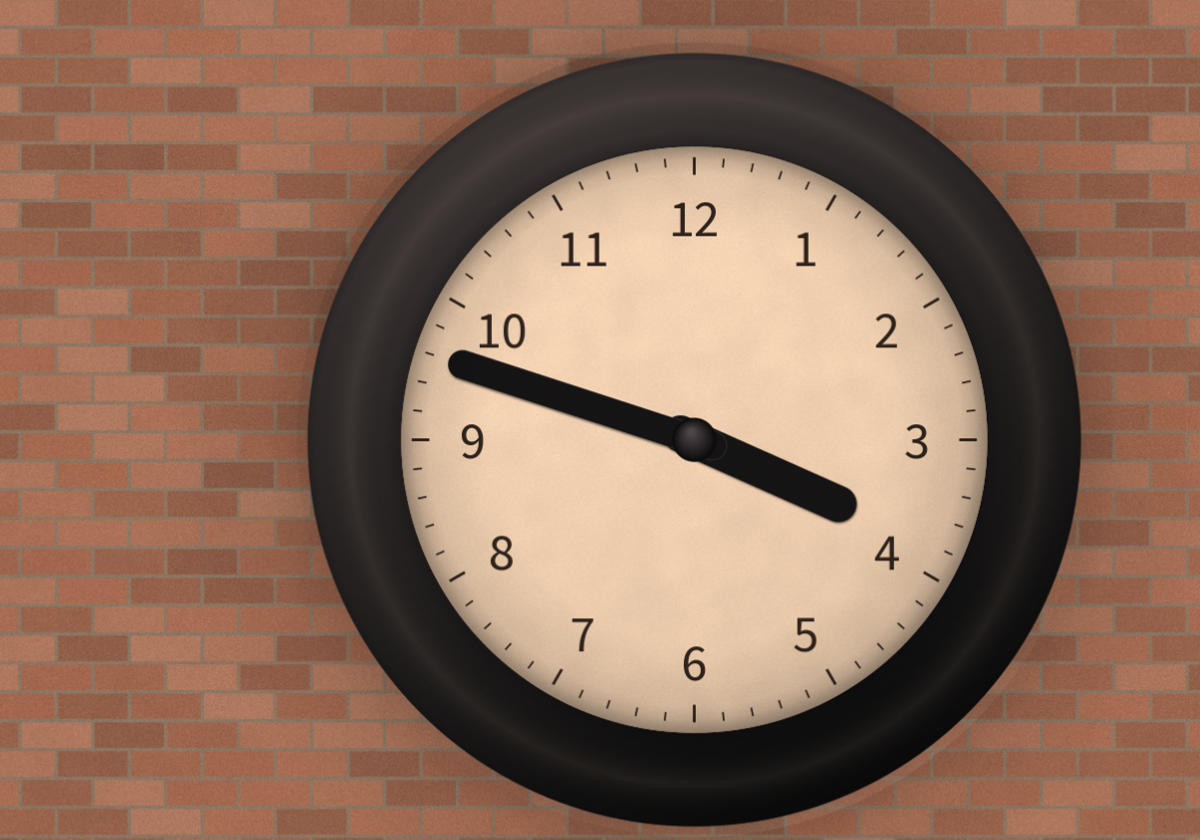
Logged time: 3:48
